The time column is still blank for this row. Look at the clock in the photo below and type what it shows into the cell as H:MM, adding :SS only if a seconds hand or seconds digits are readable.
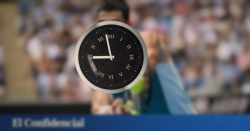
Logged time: 8:58
